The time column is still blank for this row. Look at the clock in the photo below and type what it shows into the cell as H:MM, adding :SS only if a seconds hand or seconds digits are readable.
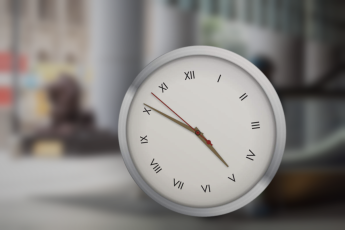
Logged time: 4:50:53
